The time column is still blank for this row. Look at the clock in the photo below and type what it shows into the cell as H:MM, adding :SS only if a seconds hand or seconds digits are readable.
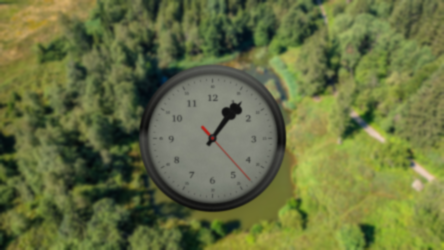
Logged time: 1:06:23
